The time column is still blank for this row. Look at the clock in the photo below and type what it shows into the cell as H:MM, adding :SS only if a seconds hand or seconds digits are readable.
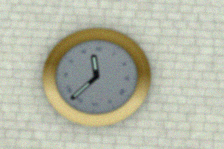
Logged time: 11:37
